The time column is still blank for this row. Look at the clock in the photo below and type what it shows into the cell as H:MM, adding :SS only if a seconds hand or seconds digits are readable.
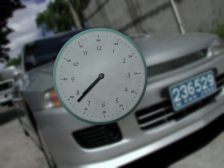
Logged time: 7:38
